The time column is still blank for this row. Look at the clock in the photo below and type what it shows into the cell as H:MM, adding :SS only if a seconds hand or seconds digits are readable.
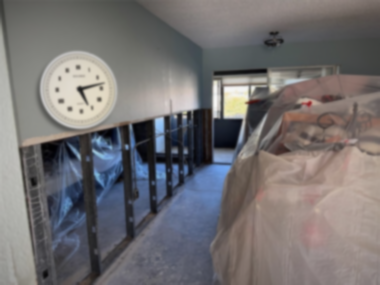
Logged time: 5:13
